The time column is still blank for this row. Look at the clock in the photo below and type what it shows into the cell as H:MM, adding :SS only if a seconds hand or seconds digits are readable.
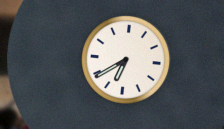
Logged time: 6:39
